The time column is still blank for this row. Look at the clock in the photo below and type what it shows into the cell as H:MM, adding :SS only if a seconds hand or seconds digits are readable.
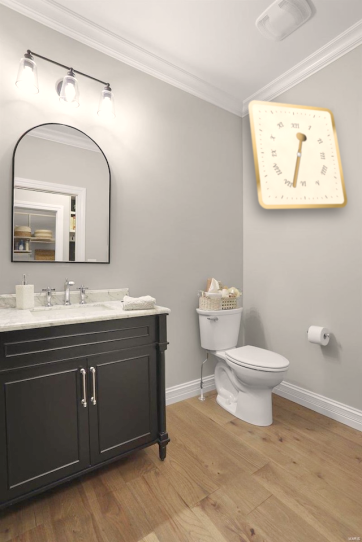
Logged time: 12:33
